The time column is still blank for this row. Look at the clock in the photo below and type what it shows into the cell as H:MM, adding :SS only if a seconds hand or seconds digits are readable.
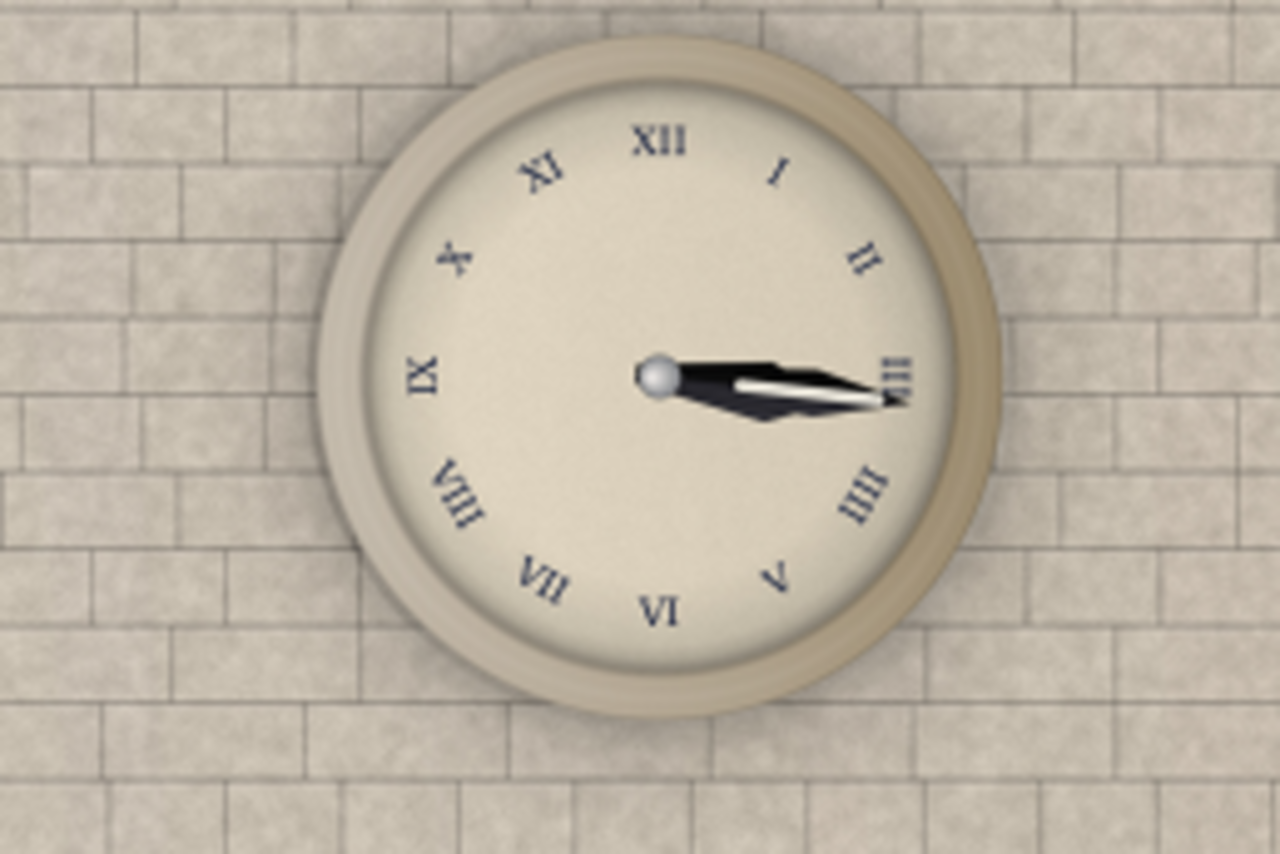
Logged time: 3:16
